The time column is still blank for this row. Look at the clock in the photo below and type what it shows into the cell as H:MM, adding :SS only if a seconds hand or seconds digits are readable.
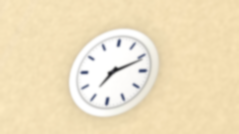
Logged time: 7:11
